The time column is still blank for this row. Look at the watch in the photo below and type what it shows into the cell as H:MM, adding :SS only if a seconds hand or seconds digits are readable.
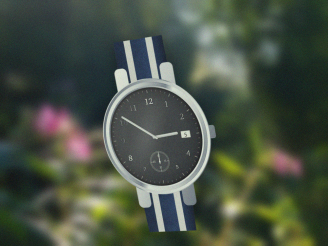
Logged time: 2:51
